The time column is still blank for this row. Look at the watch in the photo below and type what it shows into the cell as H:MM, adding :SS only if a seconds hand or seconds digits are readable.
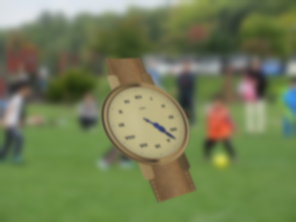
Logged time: 4:23
